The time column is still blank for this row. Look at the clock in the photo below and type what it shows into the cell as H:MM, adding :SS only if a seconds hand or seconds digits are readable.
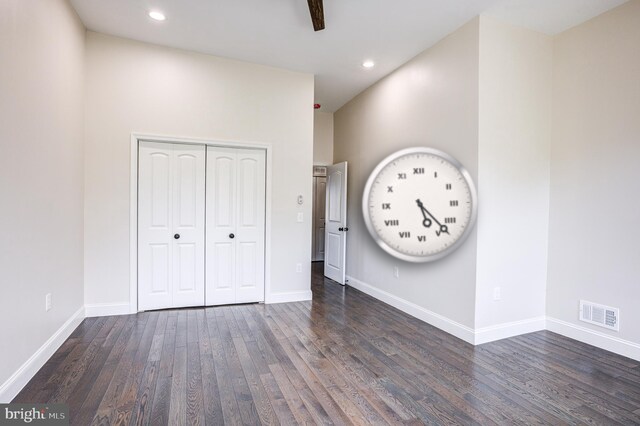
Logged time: 5:23
